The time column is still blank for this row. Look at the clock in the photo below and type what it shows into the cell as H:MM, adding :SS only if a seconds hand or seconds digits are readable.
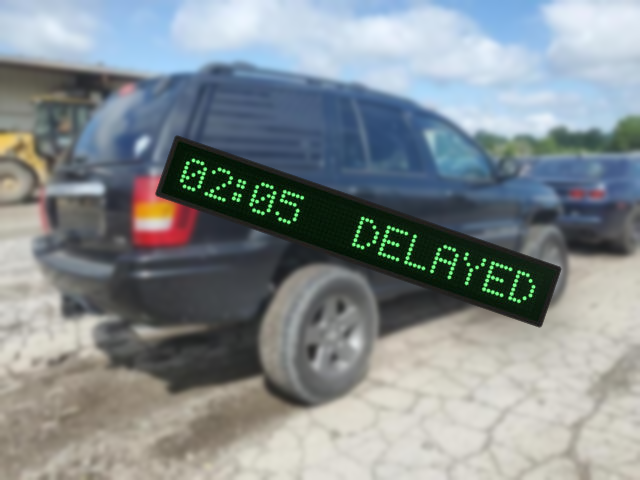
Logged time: 2:05
